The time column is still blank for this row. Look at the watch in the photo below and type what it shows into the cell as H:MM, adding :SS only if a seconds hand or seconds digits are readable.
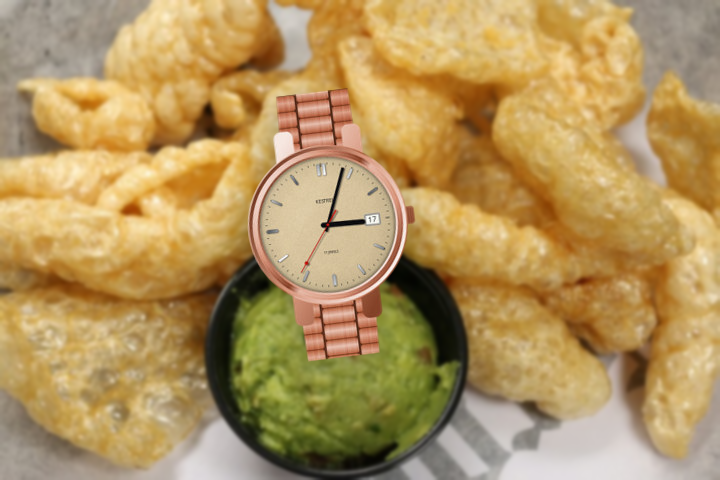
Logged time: 3:03:36
